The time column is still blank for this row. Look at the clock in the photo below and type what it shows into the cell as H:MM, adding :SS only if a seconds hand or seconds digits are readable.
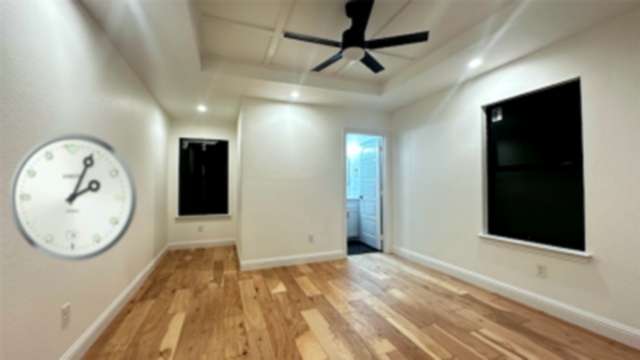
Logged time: 2:04
